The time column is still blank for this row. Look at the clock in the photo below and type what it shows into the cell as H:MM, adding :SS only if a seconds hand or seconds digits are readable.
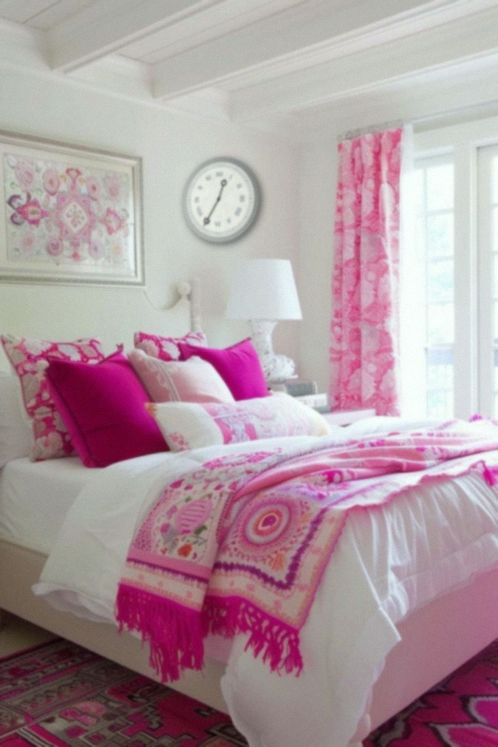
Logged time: 12:35
